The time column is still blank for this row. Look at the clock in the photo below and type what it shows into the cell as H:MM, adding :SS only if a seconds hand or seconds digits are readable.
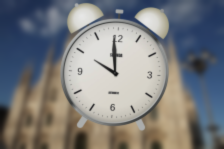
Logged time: 9:59
